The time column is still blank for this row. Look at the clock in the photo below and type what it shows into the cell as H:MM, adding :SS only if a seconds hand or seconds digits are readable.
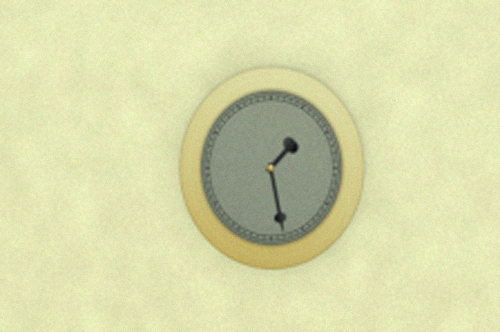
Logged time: 1:28
